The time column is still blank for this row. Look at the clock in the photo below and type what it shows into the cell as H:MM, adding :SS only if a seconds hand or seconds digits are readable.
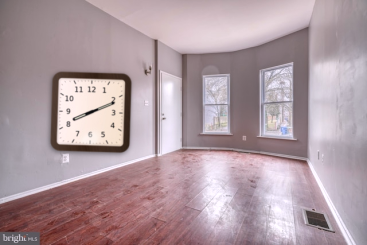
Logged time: 8:11
